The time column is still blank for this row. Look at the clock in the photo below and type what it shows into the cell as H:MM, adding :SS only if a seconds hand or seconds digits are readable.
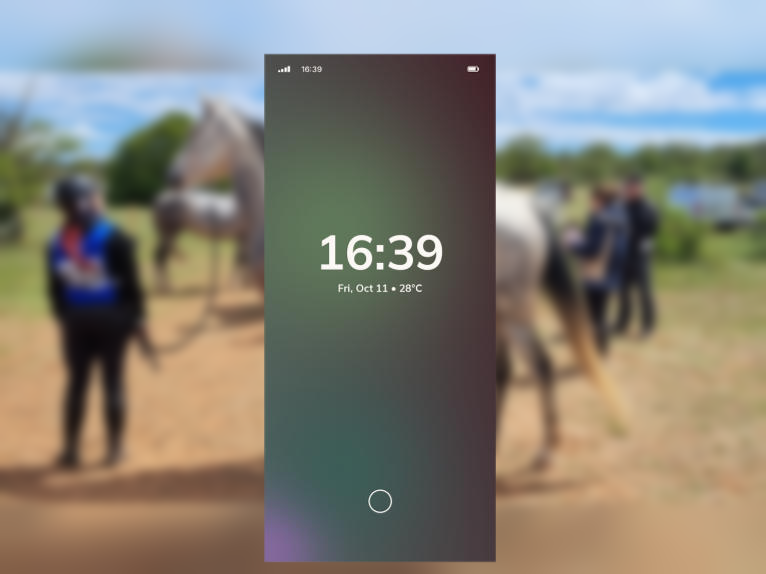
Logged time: 16:39
